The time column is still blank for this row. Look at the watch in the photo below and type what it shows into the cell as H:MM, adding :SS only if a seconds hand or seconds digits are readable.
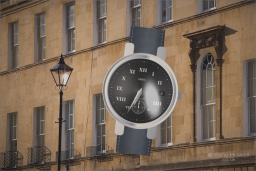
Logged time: 6:34
